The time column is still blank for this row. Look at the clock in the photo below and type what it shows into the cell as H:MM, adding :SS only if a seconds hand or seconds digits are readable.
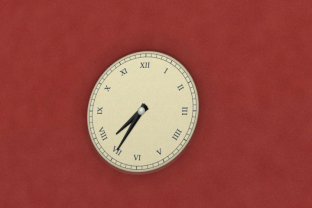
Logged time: 7:35
